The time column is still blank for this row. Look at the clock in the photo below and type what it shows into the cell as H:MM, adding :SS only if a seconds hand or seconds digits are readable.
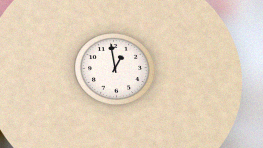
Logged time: 12:59
